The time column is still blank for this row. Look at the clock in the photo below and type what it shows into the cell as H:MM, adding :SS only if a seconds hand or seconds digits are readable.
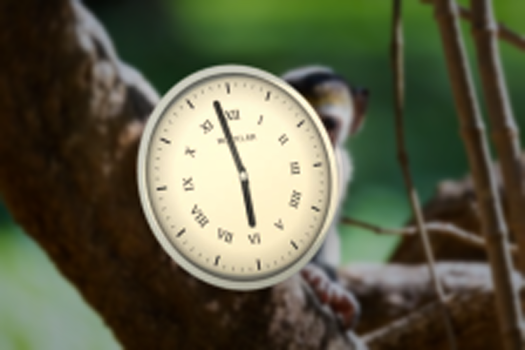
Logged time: 5:58
